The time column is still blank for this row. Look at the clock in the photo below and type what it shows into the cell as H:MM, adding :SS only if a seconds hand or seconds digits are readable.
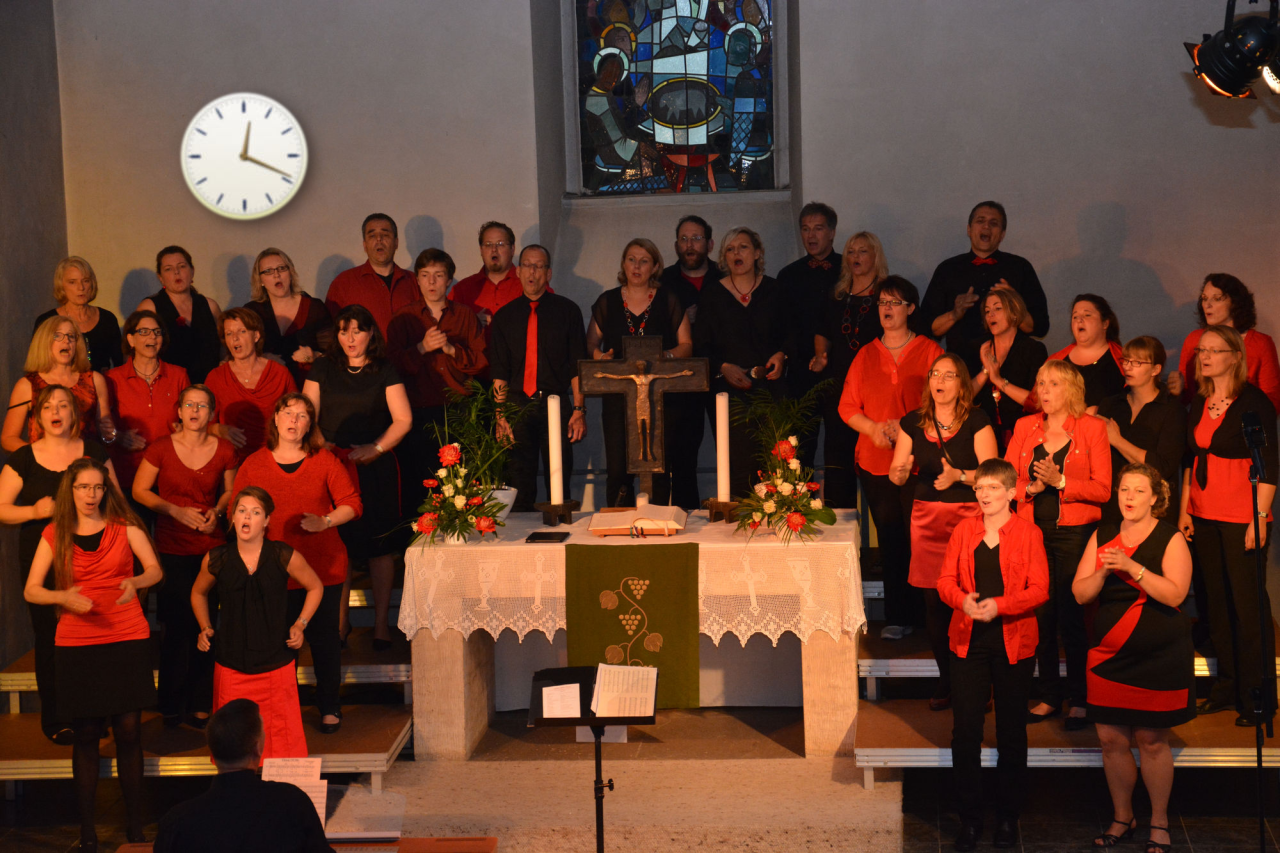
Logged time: 12:19
